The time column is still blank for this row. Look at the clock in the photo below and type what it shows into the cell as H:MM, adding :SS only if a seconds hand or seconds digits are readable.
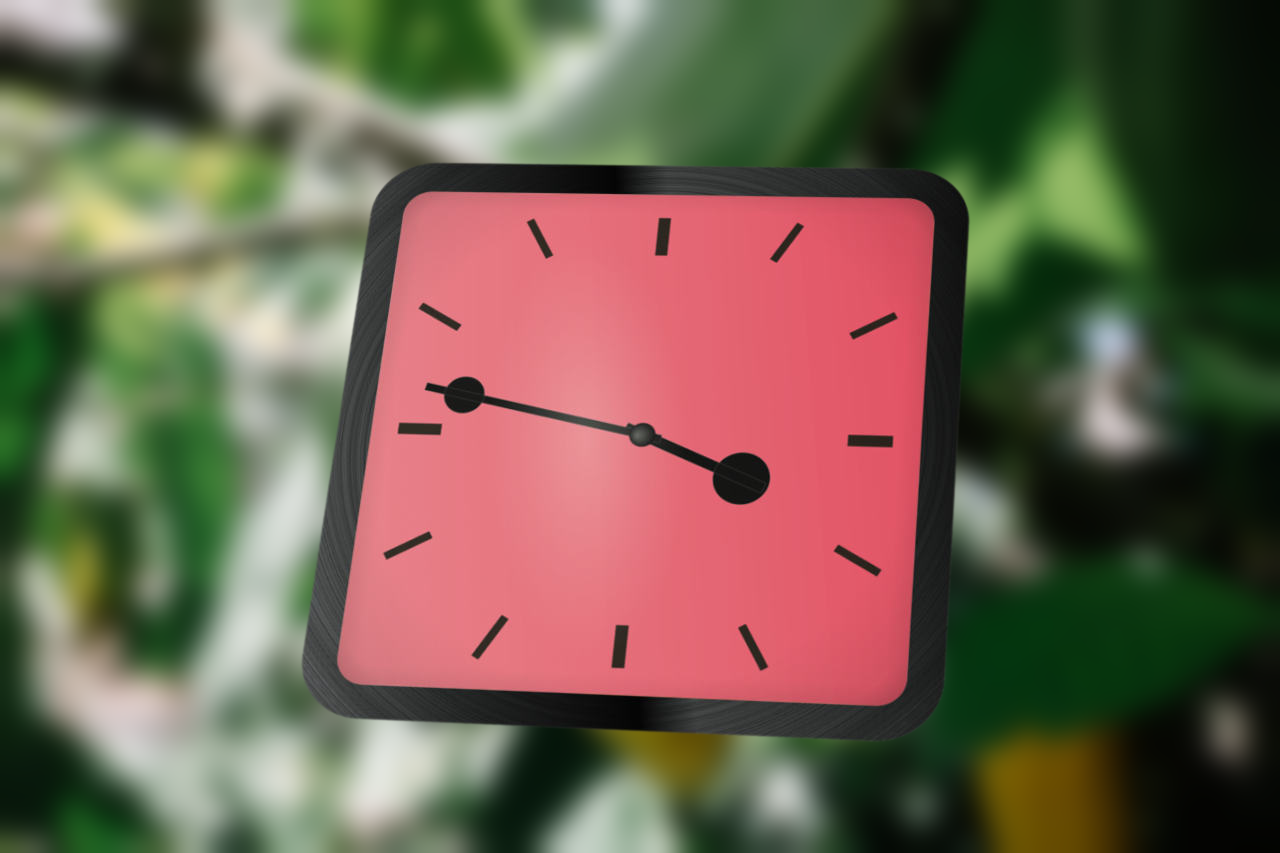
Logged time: 3:47
